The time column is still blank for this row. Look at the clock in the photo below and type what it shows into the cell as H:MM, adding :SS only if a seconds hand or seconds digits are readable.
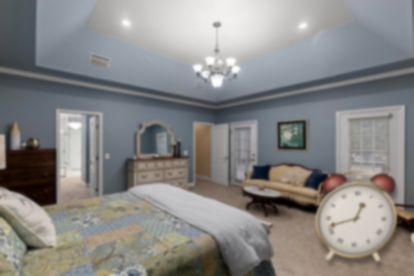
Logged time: 12:42
